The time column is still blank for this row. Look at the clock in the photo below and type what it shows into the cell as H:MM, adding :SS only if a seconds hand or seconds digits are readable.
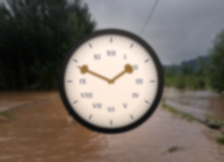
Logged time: 1:49
